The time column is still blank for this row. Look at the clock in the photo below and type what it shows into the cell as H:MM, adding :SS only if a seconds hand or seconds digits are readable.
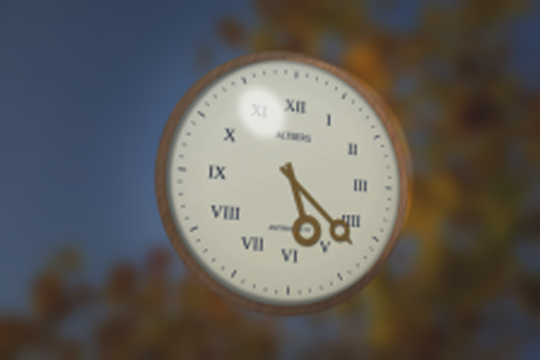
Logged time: 5:22
